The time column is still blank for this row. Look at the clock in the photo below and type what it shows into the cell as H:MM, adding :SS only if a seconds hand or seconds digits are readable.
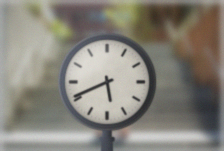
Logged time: 5:41
